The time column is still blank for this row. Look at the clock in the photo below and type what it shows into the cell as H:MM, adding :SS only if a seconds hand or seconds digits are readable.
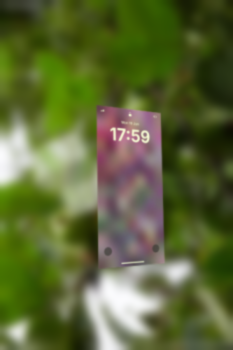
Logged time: 17:59
